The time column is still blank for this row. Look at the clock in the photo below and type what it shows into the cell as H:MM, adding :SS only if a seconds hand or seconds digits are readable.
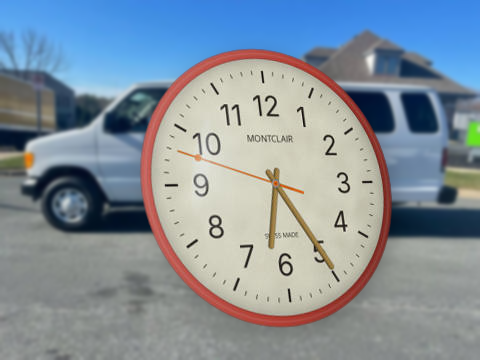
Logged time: 6:24:48
